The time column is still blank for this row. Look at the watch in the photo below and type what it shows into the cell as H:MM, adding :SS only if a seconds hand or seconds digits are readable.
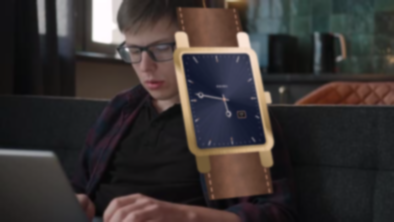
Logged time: 5:47
